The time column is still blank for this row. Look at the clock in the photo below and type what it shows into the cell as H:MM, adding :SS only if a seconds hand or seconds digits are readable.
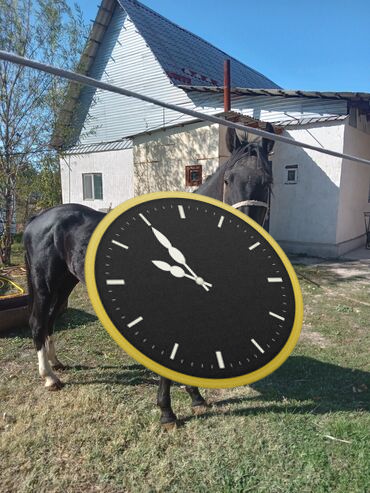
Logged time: 9:55
